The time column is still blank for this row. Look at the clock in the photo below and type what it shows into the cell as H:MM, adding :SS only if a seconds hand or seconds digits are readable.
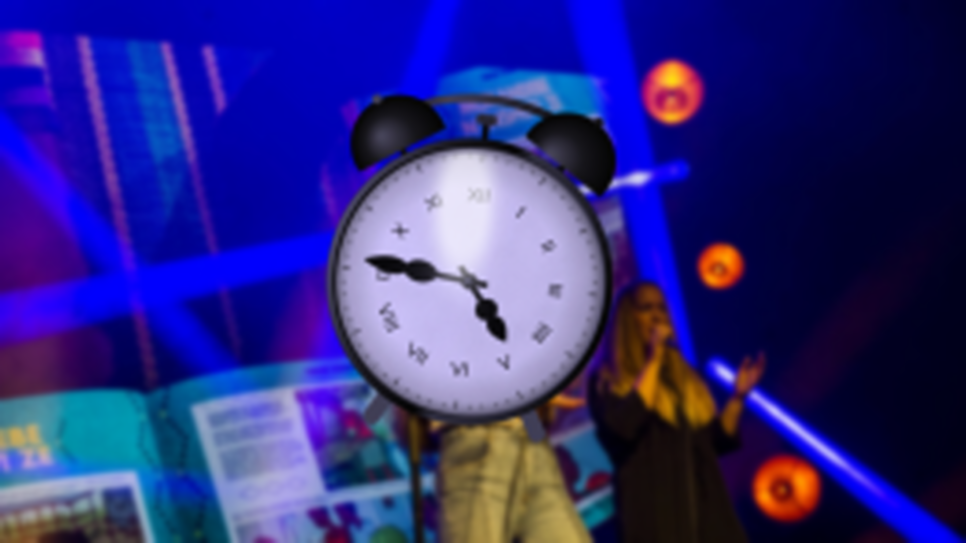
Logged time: 4:46
